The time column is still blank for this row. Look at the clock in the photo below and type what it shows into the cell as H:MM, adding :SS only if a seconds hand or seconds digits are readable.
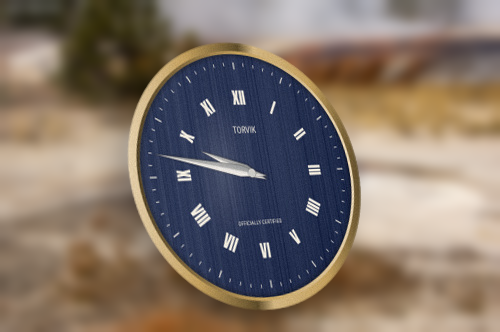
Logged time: 9:47
